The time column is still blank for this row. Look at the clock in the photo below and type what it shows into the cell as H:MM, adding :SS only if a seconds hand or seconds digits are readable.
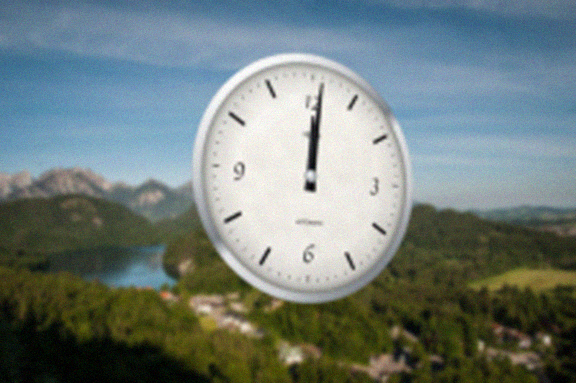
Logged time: 12:01
